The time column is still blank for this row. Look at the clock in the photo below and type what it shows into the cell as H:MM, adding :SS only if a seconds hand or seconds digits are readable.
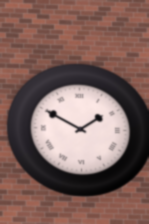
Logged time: 1:50
